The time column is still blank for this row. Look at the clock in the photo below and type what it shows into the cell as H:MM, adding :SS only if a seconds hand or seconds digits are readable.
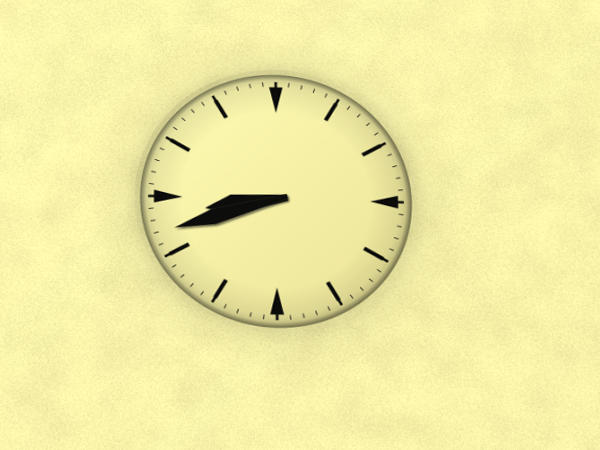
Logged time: 8:42
